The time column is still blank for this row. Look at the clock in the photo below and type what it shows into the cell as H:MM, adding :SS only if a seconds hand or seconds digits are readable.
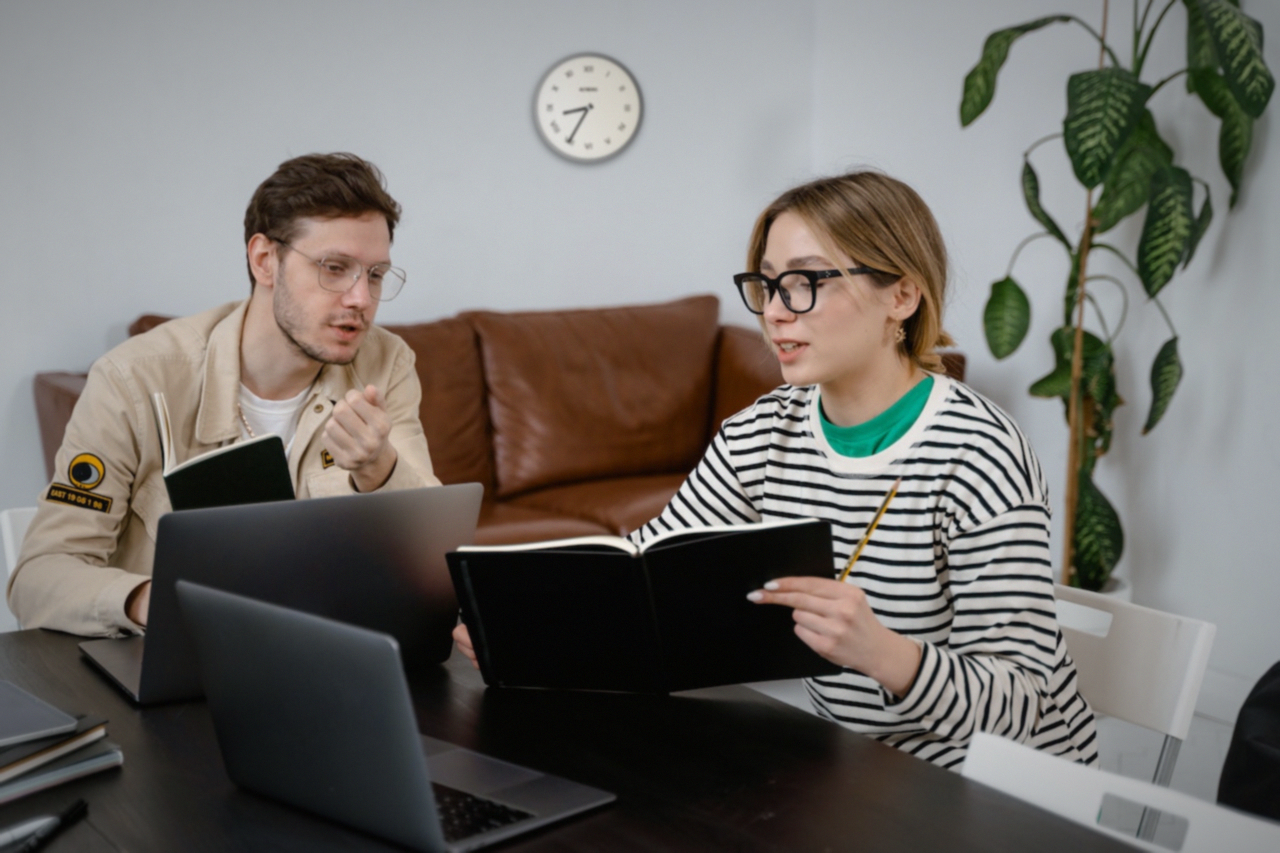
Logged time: 8:35
